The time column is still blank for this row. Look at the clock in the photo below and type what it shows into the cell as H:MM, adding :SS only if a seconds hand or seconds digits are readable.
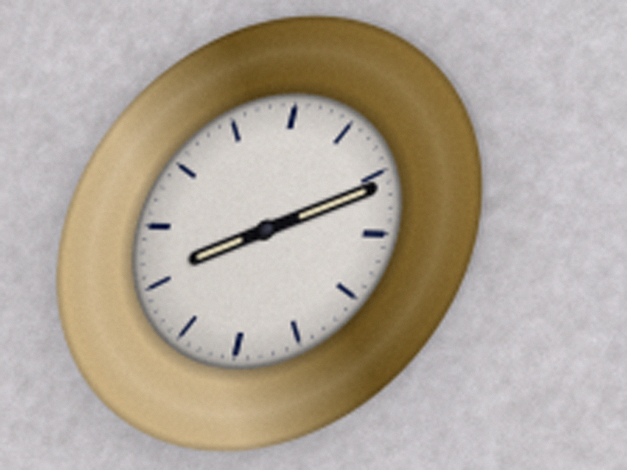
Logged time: 8:11
